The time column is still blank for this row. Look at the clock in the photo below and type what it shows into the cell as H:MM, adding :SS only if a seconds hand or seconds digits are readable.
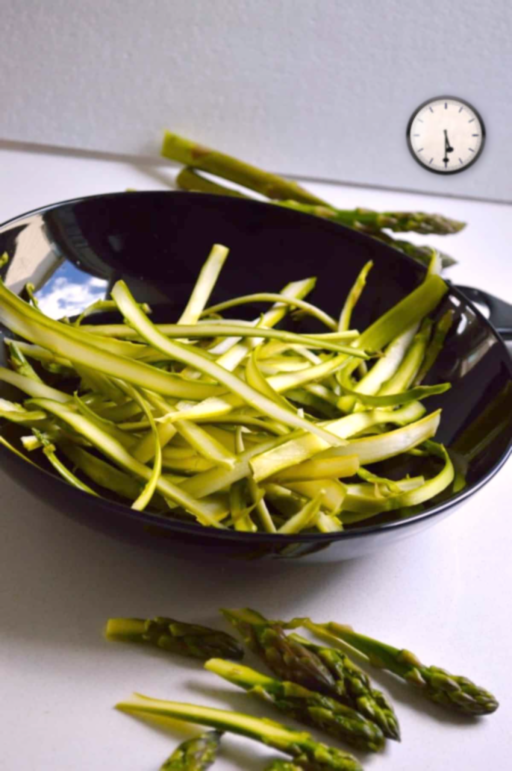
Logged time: 5:30
